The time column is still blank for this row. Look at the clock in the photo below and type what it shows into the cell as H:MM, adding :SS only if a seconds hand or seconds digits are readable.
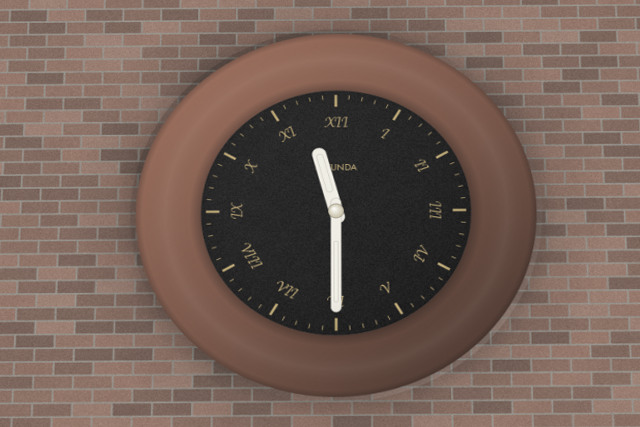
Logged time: 11:30
